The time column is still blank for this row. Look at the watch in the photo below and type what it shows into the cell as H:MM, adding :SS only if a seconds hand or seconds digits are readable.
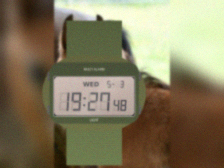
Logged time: 19:27:48
